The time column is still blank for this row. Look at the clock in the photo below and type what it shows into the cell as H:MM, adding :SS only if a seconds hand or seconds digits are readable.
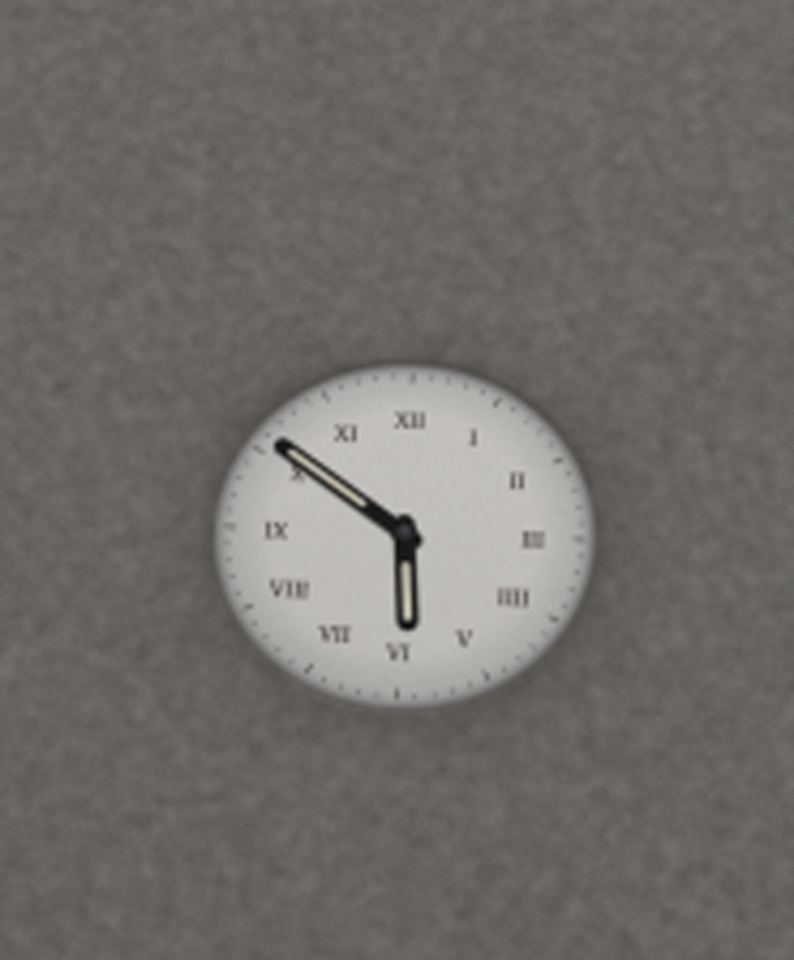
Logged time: 5:51
